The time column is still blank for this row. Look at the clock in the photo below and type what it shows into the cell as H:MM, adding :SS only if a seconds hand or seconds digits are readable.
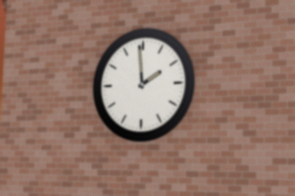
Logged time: 1:59
